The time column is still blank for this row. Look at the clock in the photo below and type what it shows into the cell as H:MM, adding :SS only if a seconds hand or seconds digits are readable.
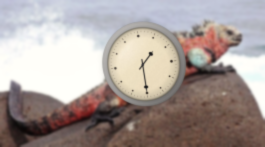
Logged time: 1:30
